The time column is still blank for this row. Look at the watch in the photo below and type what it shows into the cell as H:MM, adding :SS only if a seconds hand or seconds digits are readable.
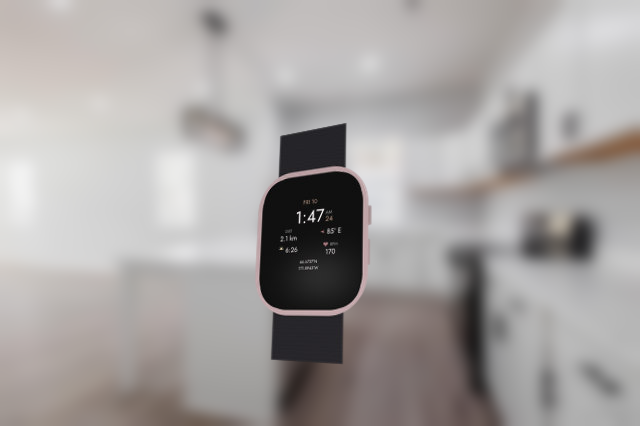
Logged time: 1:47
